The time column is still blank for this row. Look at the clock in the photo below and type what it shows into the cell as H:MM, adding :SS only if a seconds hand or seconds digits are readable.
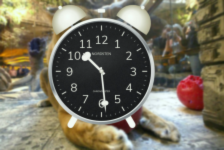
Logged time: 10:29
